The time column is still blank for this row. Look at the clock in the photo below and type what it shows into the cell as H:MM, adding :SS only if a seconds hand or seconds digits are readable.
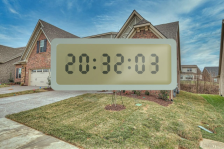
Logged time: 20:32:03
